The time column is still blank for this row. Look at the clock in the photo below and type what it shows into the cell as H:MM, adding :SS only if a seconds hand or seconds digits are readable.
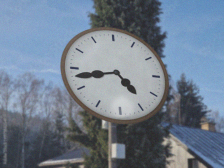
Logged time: 4:43
